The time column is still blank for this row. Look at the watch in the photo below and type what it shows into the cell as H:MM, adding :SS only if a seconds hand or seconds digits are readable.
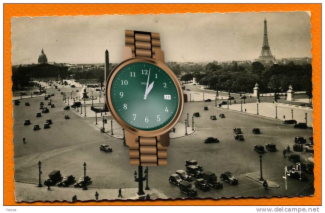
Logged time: 1:02
